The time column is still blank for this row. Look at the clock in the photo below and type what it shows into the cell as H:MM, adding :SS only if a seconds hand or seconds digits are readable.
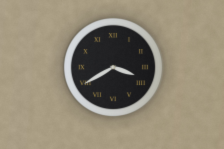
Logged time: 3:40
